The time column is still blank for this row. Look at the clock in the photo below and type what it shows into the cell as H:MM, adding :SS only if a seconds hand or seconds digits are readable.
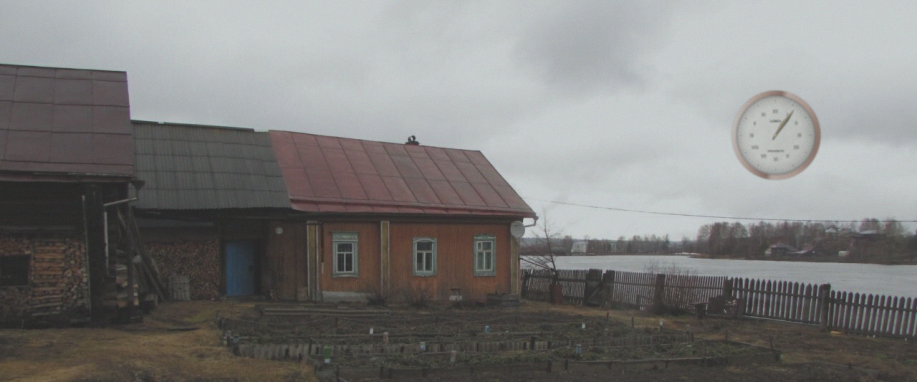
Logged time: 1:06
